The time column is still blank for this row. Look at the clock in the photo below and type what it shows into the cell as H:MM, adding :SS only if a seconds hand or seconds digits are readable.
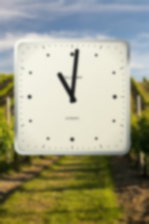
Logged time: 11:01
